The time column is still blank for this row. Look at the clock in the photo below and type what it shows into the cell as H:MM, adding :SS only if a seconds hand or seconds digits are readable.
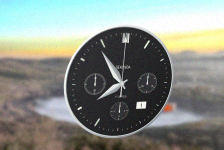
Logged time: 7:54
